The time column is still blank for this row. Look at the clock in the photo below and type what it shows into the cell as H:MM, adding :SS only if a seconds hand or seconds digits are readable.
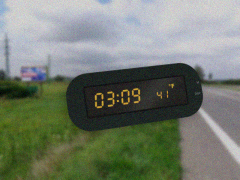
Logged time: 3:09
